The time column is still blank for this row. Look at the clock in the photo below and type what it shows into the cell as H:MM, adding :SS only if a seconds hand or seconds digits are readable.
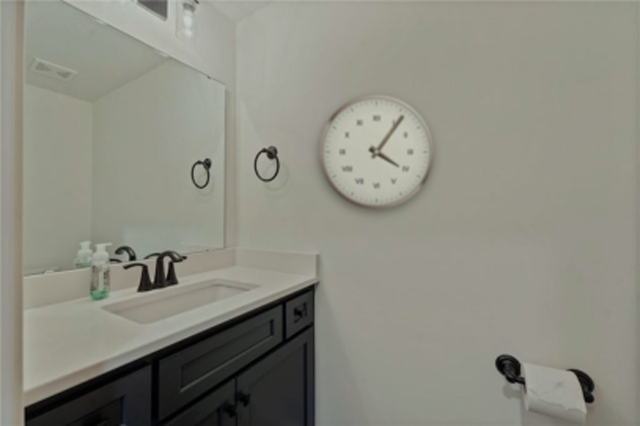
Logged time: 4:06
